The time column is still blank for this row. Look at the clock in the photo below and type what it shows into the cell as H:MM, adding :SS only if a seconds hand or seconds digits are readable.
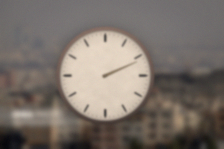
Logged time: 2:11
